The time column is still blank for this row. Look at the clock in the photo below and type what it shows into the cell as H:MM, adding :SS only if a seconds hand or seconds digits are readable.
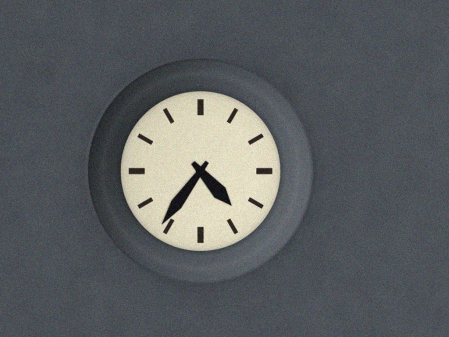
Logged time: 4:36
